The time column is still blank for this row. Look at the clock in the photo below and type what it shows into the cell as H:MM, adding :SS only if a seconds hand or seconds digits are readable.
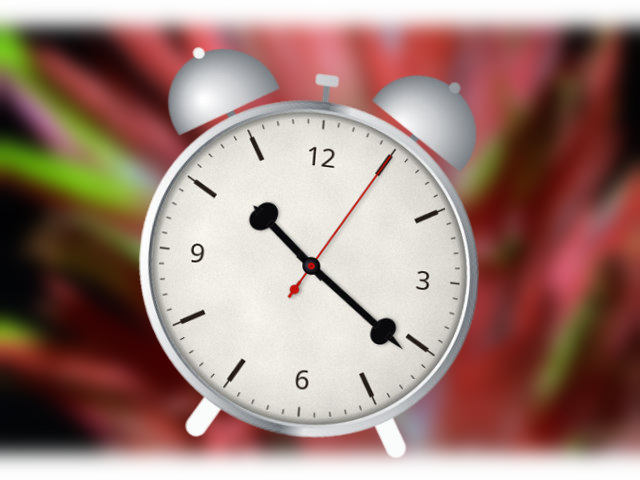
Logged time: 10:21:05
